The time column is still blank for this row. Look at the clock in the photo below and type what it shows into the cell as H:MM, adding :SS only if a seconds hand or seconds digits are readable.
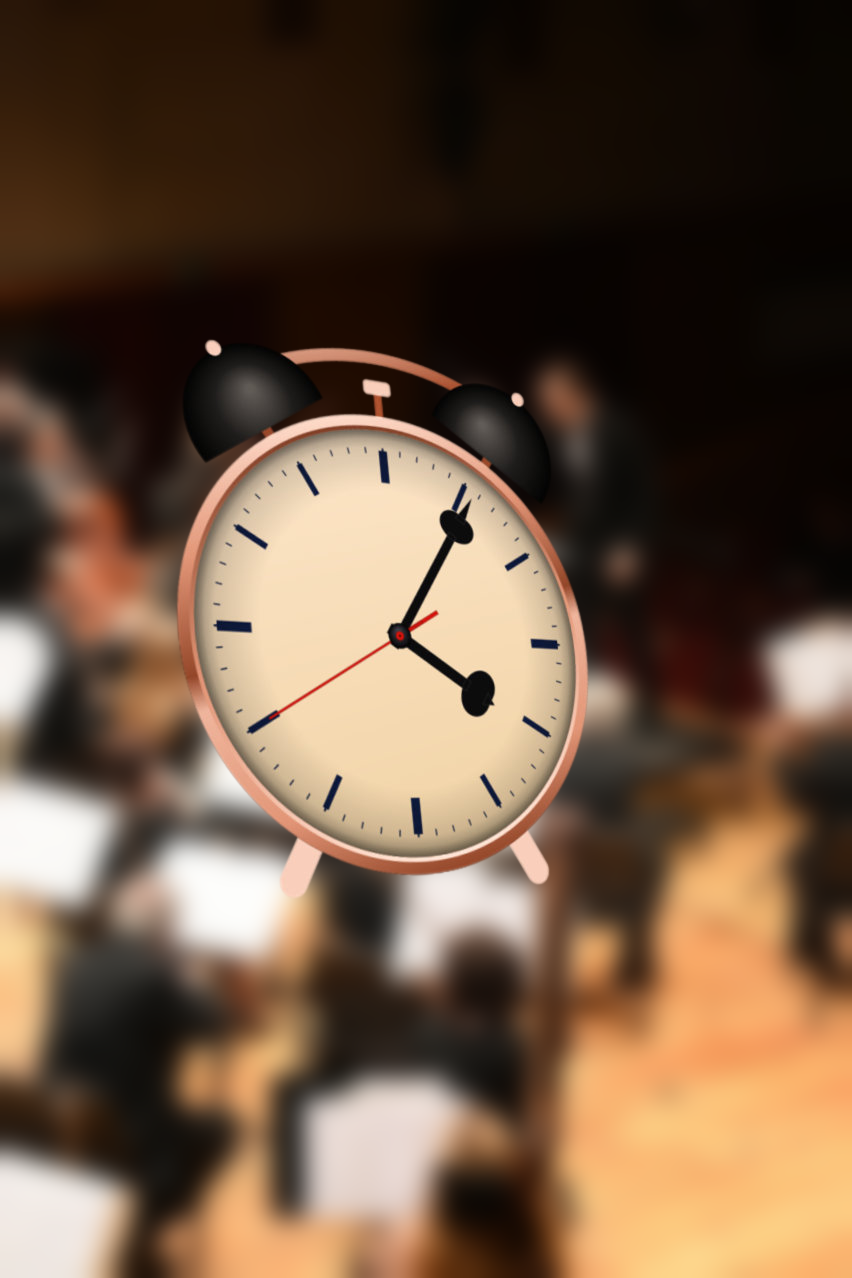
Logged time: 4:05:40
